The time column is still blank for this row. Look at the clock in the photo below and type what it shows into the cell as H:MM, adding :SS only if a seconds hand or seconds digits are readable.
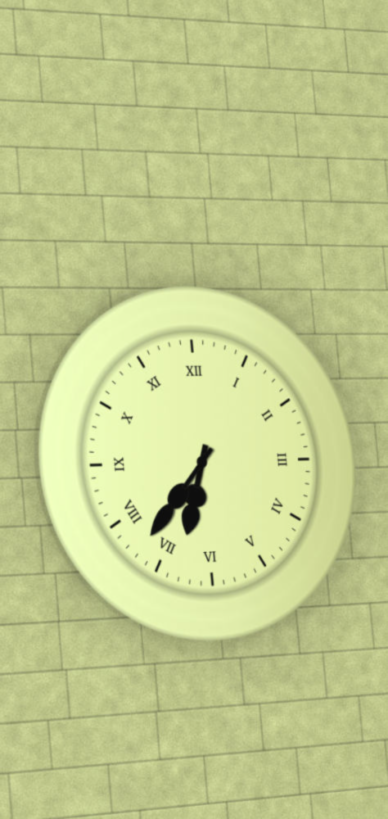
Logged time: 6:37
